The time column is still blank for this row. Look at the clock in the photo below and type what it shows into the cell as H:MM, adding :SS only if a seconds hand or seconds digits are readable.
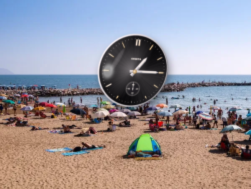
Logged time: 1:15
